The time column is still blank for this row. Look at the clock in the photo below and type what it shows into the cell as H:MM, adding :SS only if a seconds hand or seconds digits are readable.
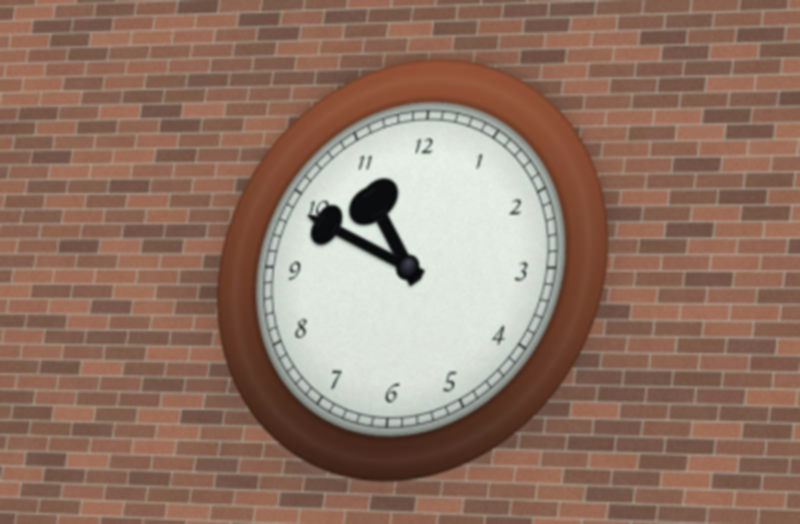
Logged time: 10:49
